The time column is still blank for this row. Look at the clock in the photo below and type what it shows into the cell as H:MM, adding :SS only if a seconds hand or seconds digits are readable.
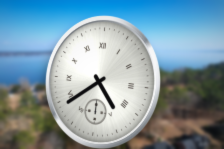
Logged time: 4:39
